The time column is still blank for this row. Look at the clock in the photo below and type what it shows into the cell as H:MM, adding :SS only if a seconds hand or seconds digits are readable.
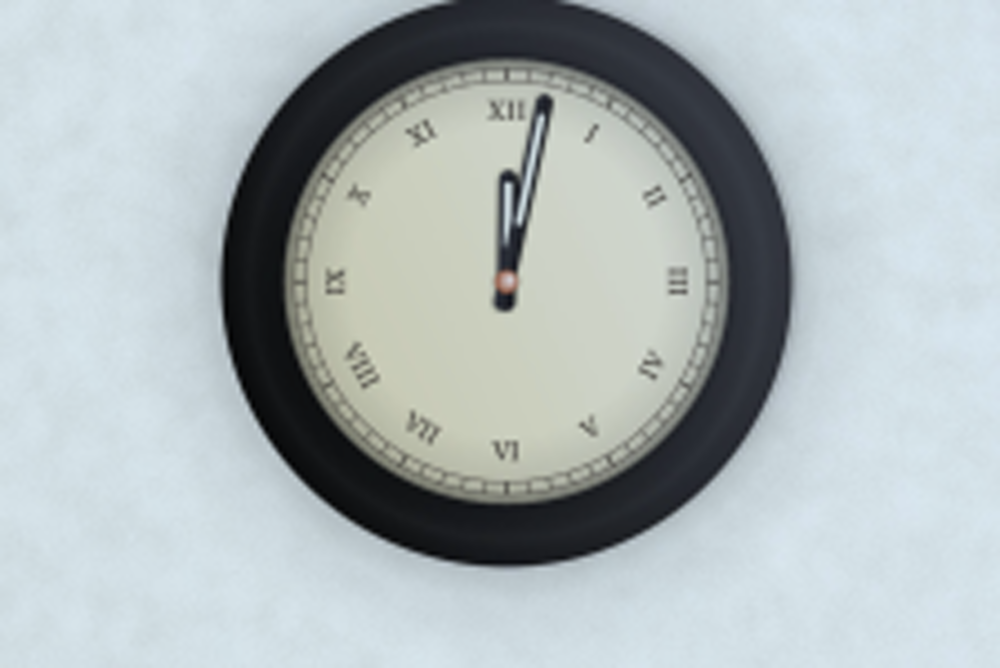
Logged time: 12:02
